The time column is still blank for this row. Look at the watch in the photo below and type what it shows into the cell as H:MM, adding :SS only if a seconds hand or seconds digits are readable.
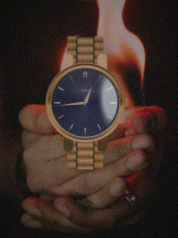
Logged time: 12:44
